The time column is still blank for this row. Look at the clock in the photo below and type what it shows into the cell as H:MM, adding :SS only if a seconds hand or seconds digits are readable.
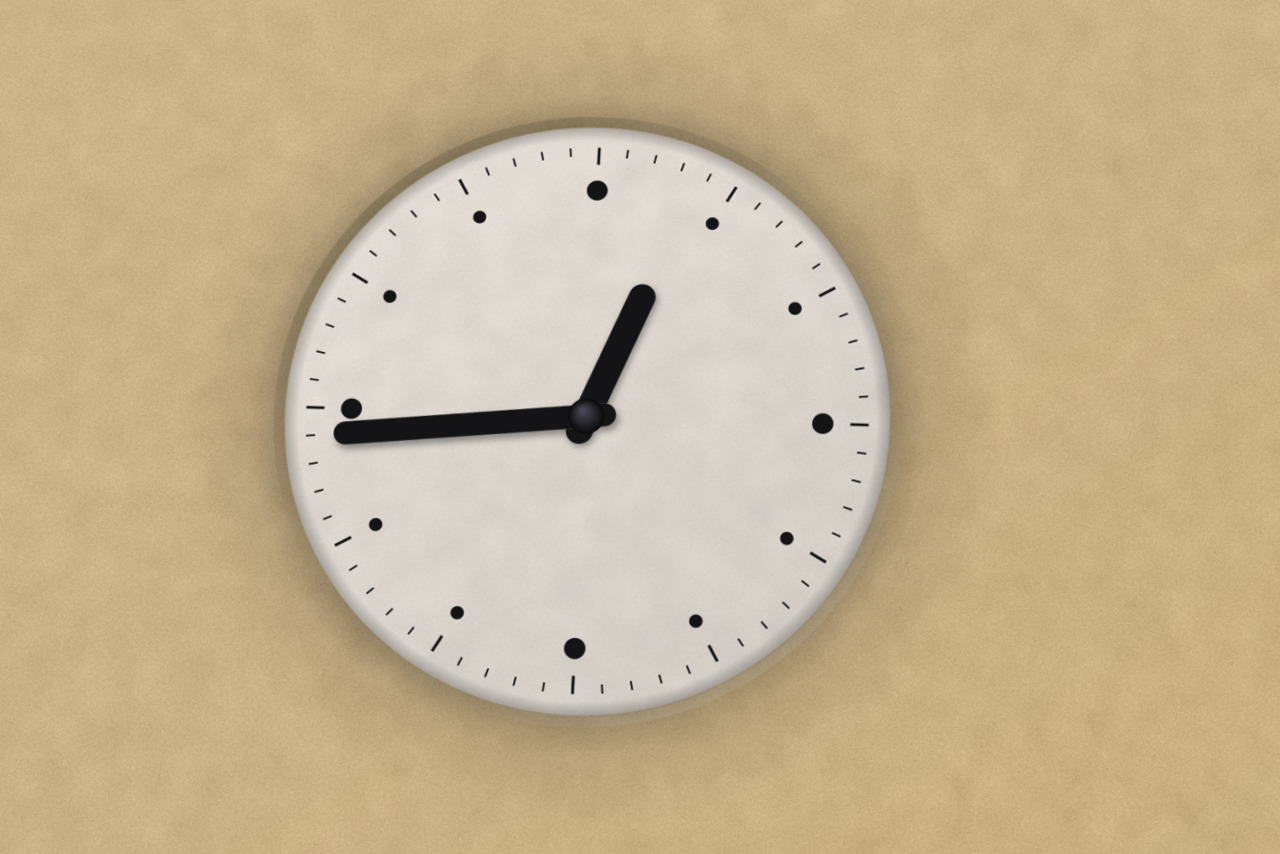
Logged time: 12:44
